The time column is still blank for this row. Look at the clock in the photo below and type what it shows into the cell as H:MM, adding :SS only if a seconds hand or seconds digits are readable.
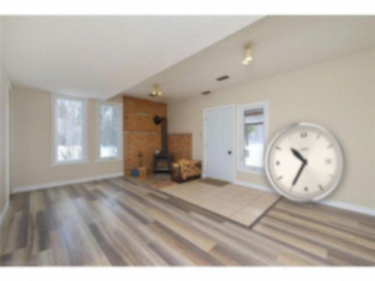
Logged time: 10:35
